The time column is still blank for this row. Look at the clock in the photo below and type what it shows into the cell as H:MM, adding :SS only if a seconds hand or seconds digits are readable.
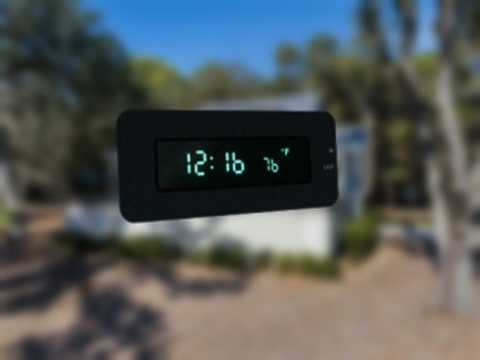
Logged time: 12:16
